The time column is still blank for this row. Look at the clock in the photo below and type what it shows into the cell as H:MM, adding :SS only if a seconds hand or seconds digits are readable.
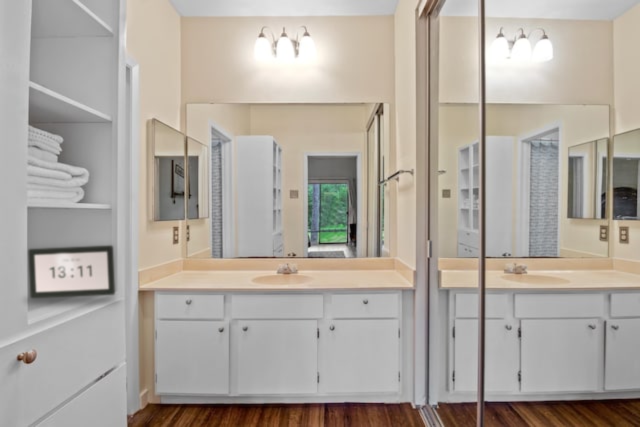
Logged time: 13:11
